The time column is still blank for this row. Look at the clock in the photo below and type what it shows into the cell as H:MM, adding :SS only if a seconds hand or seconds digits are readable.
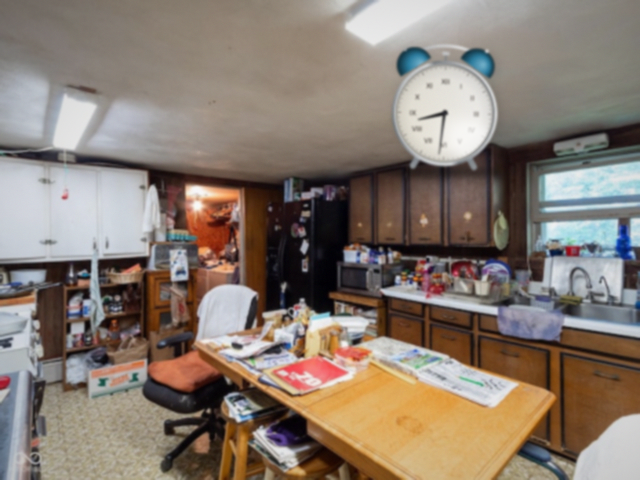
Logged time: 8:31
